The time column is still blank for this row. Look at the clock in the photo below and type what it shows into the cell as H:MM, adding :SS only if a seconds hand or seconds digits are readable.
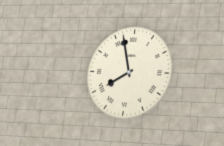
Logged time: 7:57
